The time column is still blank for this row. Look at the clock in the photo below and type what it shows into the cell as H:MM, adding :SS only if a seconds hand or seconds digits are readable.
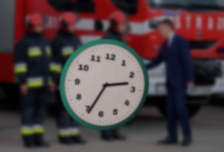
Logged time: 2:34
